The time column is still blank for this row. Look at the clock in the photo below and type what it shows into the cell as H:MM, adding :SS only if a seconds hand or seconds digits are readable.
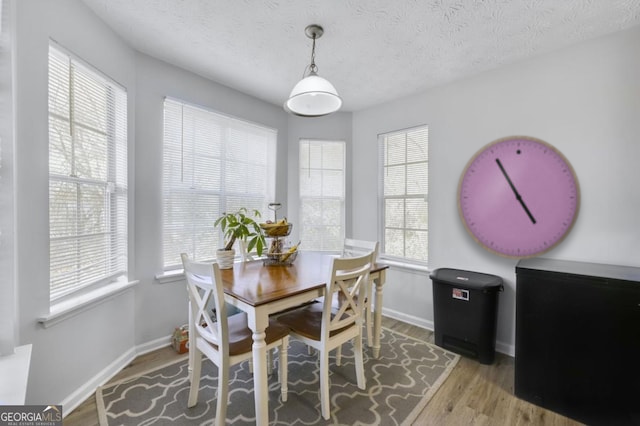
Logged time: 4:55
